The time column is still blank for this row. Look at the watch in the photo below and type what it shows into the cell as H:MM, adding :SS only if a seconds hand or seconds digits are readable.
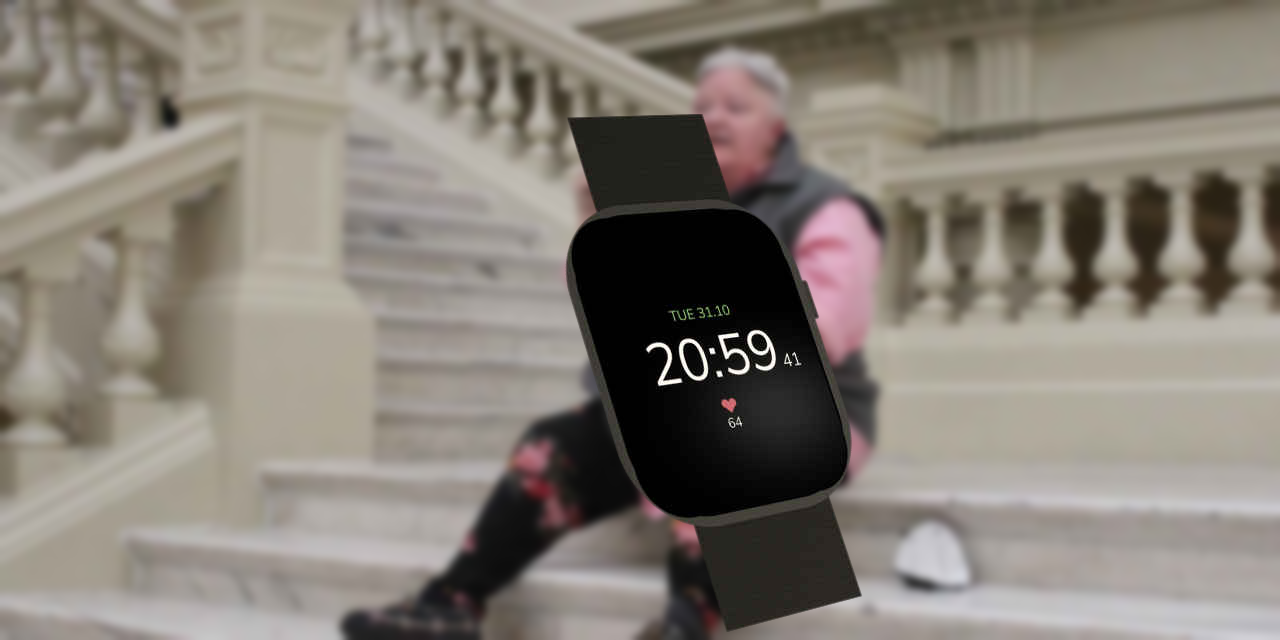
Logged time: 20:59:41
